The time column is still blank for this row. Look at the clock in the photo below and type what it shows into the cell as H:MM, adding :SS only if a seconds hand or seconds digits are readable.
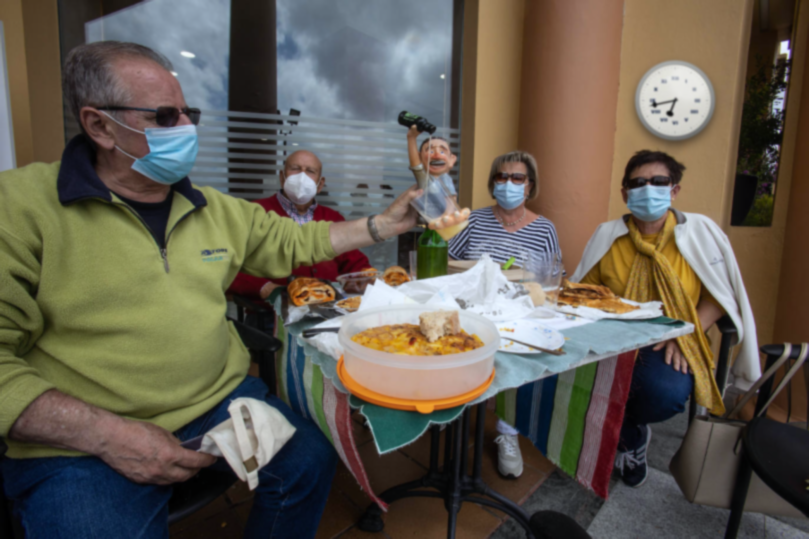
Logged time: 6:43
